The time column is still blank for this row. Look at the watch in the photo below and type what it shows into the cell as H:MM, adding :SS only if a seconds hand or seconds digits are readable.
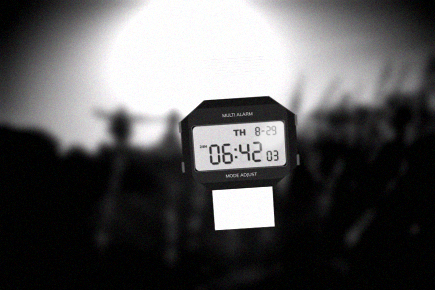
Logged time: 6:42:03
